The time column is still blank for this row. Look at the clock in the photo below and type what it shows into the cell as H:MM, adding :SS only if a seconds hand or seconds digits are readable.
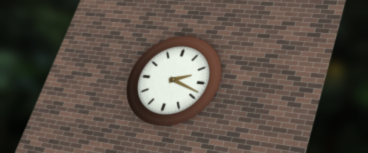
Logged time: 2:18
